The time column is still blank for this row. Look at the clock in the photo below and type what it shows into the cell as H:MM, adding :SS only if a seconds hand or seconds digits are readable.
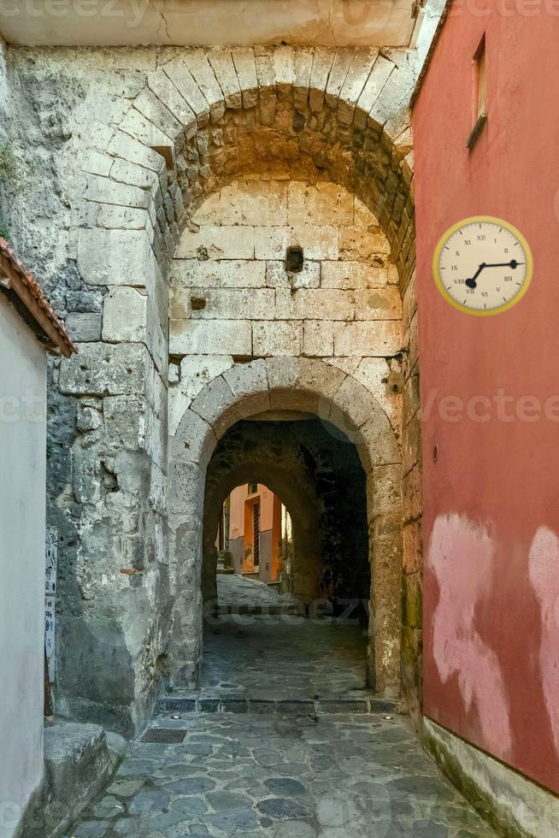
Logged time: 7:15
